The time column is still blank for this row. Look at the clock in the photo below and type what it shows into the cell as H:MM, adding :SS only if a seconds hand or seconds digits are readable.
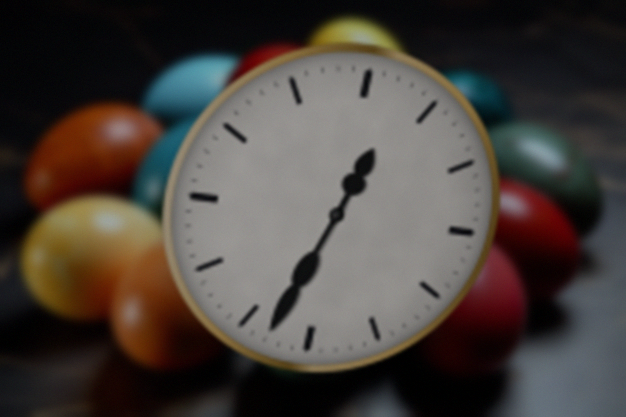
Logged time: 12:33
